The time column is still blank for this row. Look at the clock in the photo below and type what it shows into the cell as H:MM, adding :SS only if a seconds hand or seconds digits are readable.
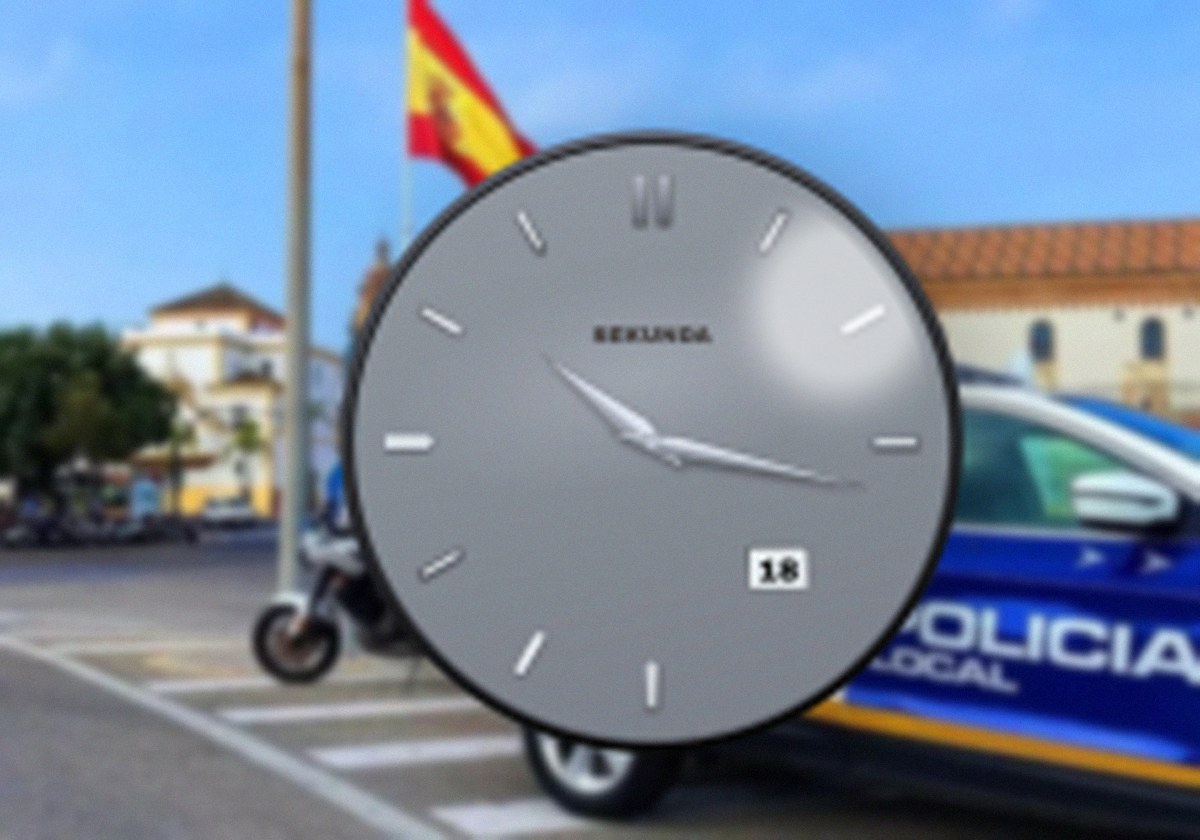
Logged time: 10:17
